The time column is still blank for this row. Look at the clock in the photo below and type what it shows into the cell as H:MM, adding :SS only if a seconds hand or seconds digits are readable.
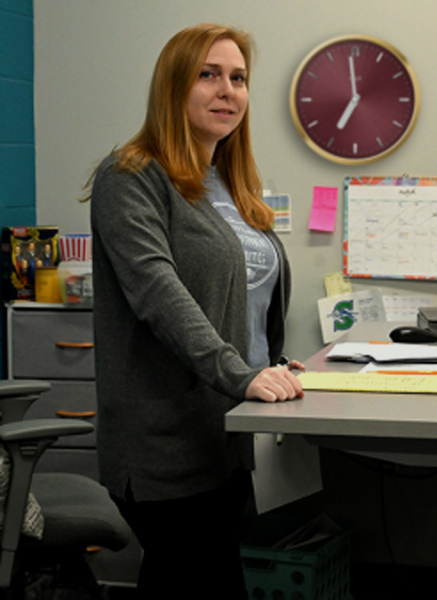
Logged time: 6:59
